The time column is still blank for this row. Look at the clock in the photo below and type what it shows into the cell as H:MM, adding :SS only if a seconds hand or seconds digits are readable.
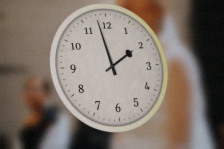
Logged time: 1:58
